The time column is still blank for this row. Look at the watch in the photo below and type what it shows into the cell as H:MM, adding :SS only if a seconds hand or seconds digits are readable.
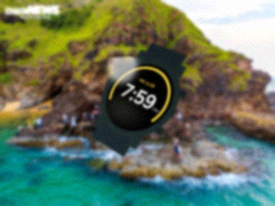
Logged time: 7:59
